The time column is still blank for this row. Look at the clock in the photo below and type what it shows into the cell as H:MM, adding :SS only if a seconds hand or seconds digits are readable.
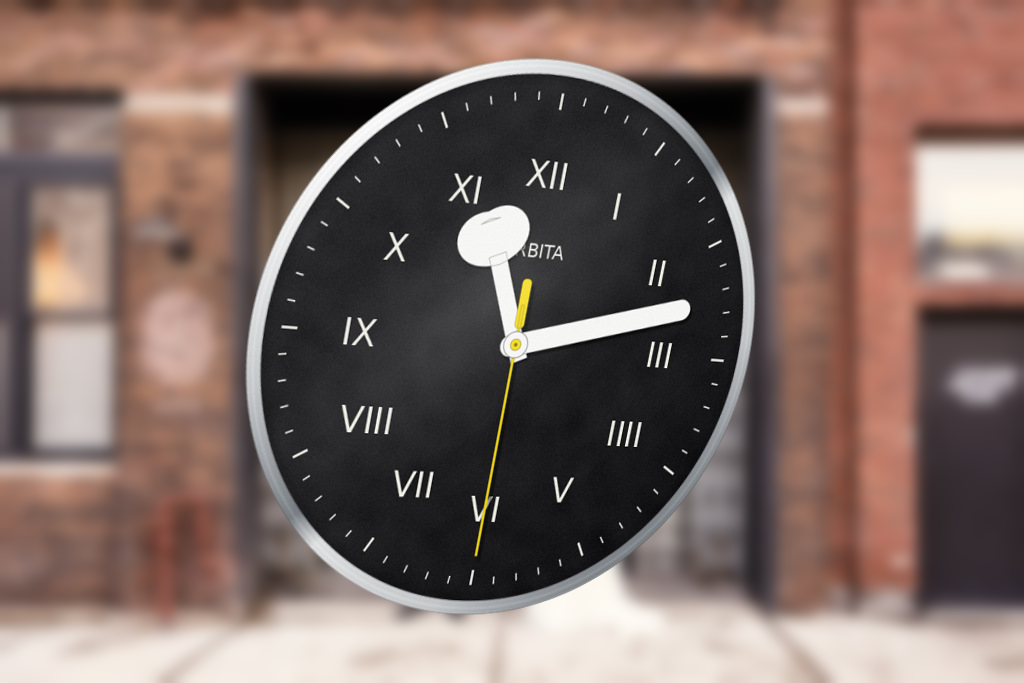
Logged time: 11:12:30
